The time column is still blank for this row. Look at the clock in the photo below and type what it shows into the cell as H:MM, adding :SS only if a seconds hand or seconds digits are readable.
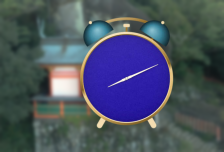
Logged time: 8:11
